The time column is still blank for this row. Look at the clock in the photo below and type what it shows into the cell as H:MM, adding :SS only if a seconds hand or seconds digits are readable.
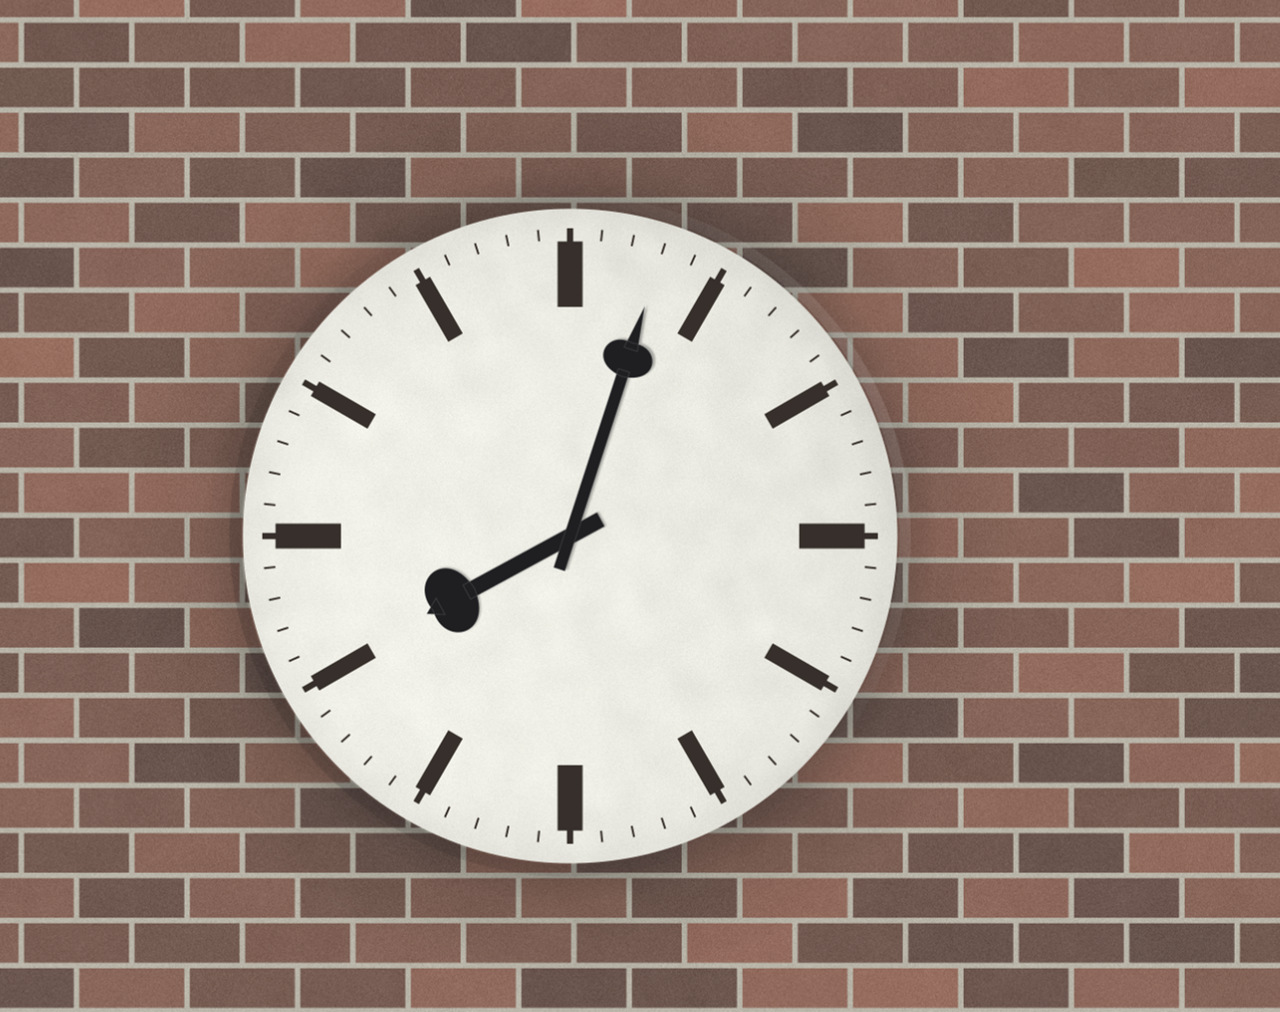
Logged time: 8:03
